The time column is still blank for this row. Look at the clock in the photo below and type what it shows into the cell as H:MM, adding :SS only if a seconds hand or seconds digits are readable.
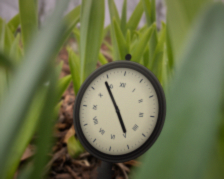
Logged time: 4:54
